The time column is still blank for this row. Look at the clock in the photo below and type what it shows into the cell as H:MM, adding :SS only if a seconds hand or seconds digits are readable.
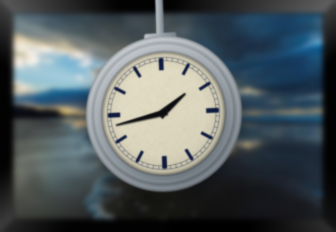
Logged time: 1:43
